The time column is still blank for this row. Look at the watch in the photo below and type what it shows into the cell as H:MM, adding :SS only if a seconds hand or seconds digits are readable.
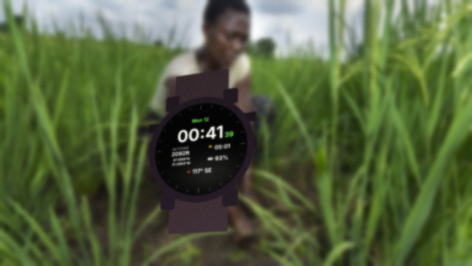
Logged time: 0:41
